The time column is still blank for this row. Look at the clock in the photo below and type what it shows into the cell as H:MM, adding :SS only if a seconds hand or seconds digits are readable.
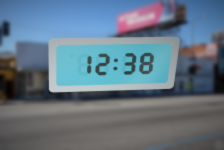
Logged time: 12:38
